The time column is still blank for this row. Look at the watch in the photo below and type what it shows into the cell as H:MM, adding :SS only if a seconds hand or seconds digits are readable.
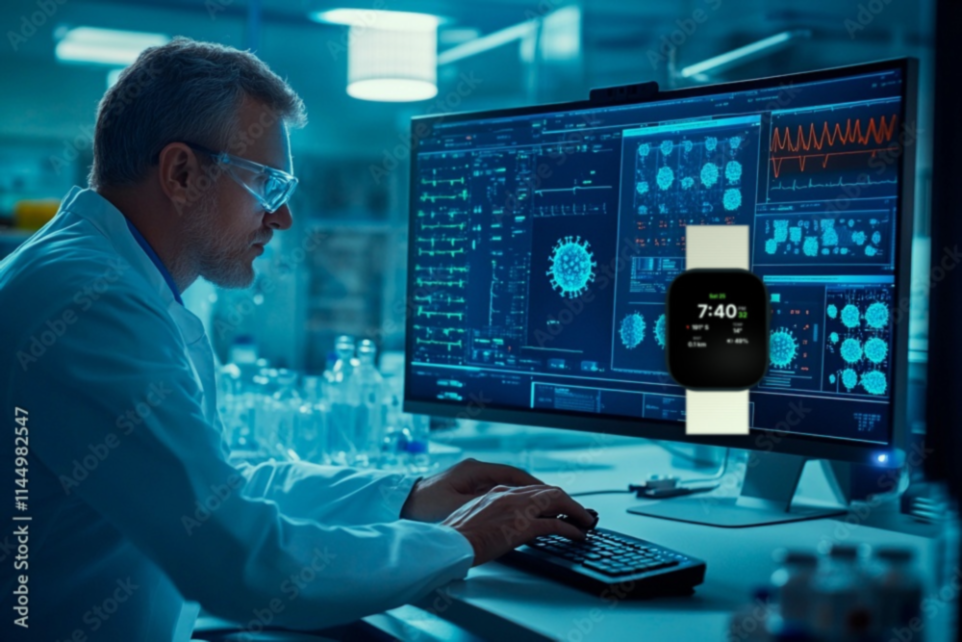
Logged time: 7:40
